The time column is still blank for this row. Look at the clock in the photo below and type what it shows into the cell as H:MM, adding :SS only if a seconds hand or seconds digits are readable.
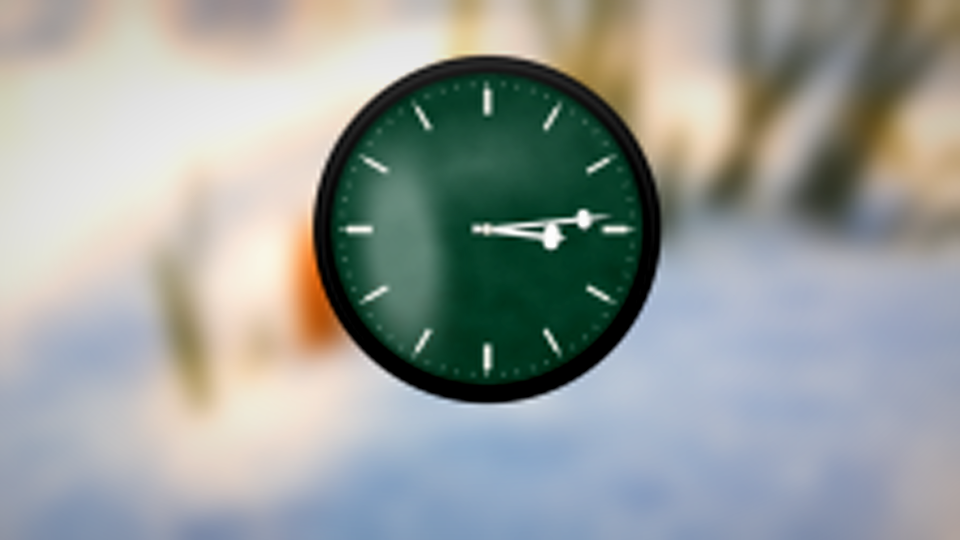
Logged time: 3:14
